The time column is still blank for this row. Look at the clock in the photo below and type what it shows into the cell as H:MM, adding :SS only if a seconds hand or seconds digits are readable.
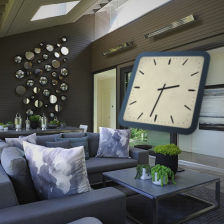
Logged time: 2:32
